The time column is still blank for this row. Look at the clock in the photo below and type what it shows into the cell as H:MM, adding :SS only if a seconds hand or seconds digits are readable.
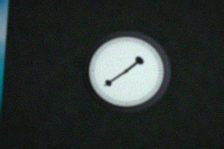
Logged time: 1:39
